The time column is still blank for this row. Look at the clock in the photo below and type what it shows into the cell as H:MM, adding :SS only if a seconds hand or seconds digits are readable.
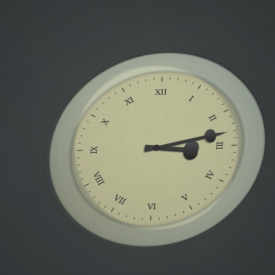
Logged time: 3:13
